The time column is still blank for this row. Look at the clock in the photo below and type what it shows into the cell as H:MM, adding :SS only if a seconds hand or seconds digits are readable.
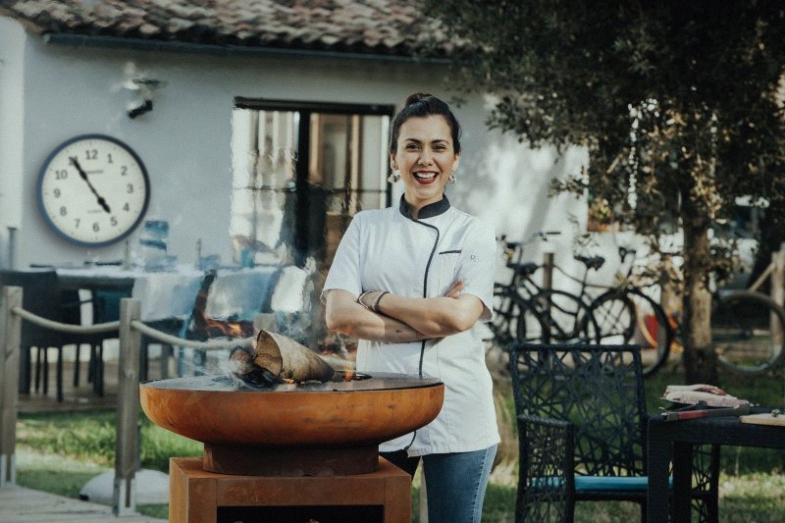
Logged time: 4:55
